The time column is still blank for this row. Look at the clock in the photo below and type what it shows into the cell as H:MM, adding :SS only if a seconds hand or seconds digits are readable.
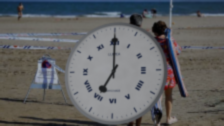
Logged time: 7:00
